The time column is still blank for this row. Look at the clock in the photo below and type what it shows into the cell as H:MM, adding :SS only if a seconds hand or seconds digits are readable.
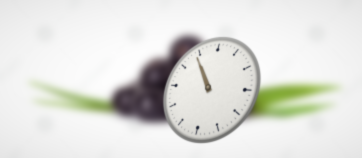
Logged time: 10:54
